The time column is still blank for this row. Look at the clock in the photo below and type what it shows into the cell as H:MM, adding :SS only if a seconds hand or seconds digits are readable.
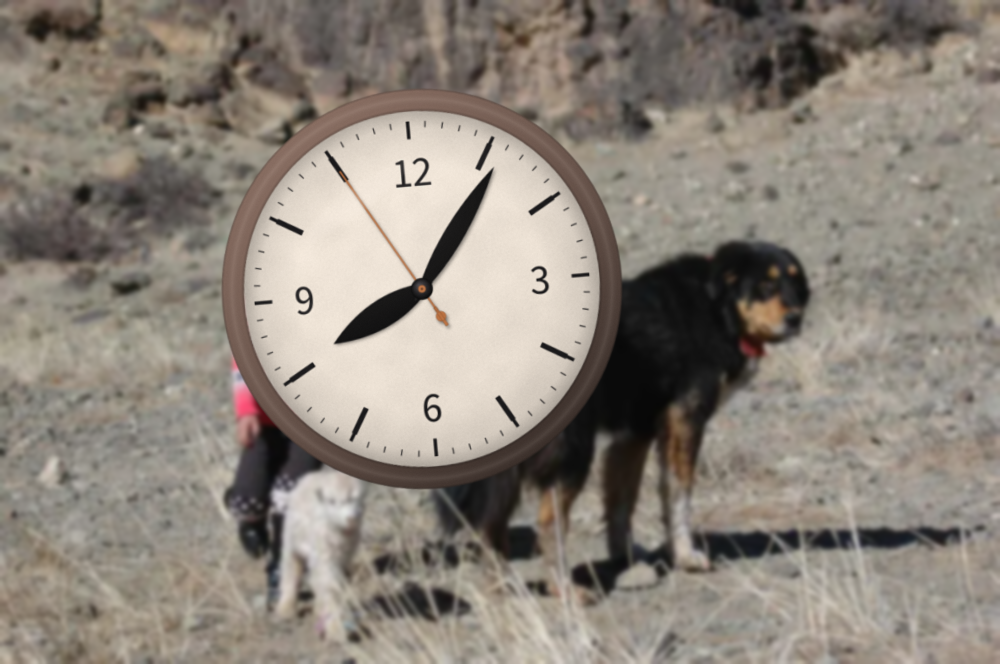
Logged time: 8:05:55
